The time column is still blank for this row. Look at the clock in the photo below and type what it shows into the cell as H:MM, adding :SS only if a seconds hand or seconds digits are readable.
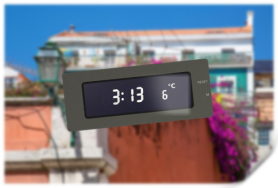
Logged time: 3:13
